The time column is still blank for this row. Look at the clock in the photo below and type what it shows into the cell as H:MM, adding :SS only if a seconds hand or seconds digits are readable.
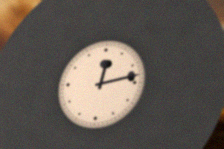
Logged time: 12:13
